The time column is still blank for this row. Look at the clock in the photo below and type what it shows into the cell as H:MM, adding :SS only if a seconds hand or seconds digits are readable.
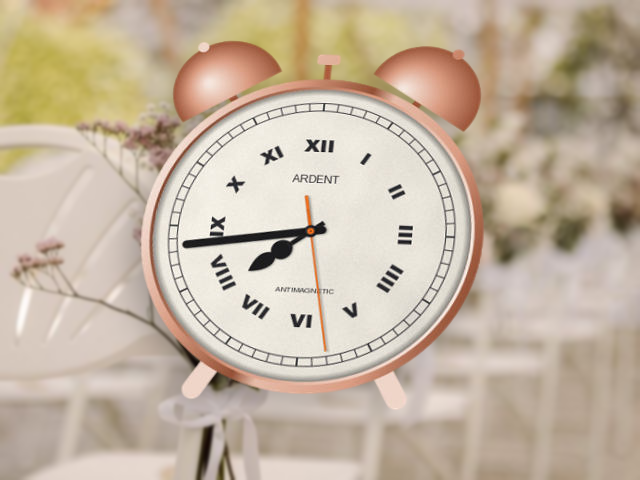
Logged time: 7:43:28
